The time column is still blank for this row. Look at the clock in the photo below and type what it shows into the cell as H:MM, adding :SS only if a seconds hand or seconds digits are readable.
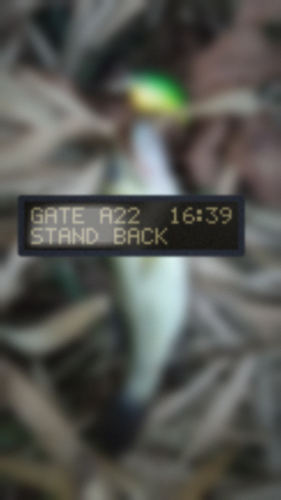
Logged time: 16:39
